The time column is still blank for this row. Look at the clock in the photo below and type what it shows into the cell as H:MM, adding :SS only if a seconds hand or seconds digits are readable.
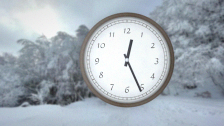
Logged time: 12:26
